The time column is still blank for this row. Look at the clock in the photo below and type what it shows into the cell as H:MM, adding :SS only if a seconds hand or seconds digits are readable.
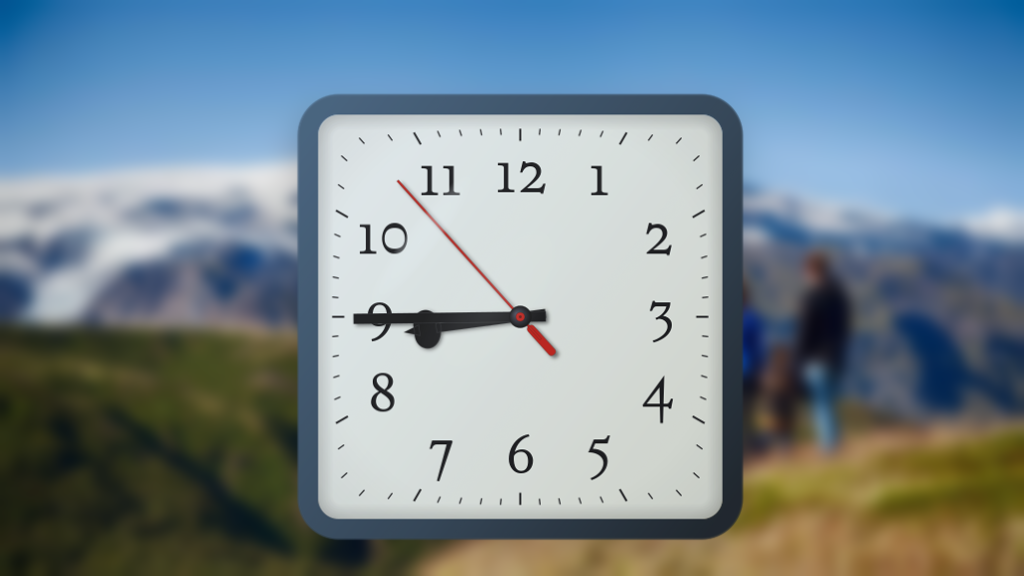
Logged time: 8:44:53
